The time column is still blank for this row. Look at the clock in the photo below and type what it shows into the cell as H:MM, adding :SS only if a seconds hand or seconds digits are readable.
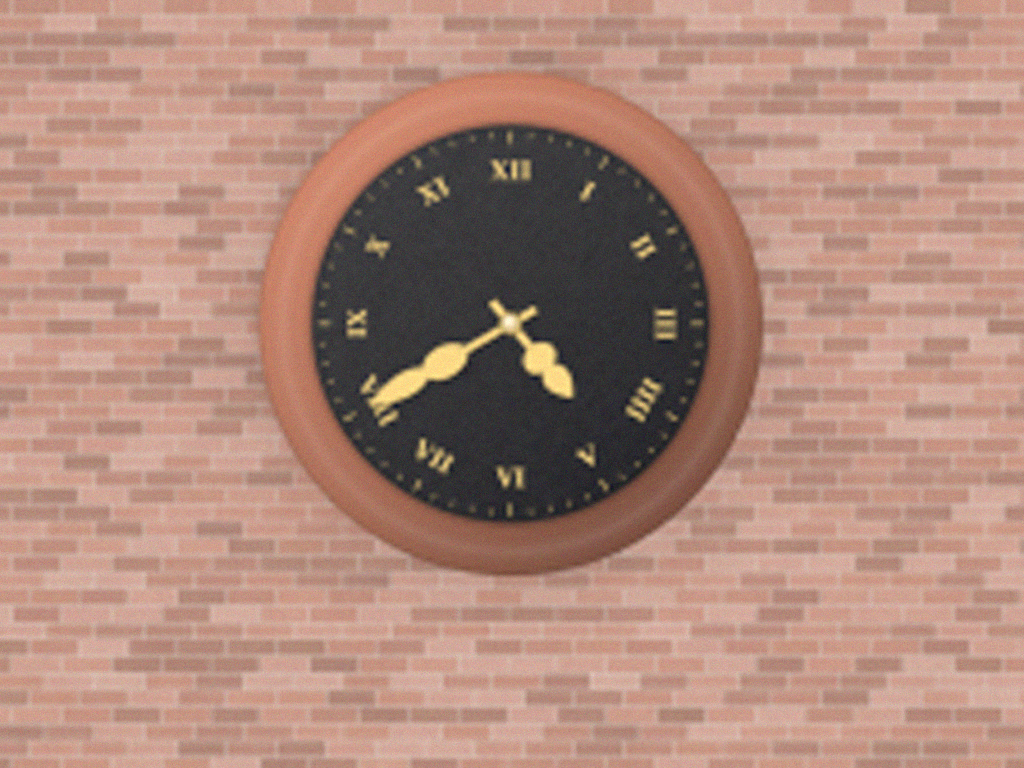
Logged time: 4:40
